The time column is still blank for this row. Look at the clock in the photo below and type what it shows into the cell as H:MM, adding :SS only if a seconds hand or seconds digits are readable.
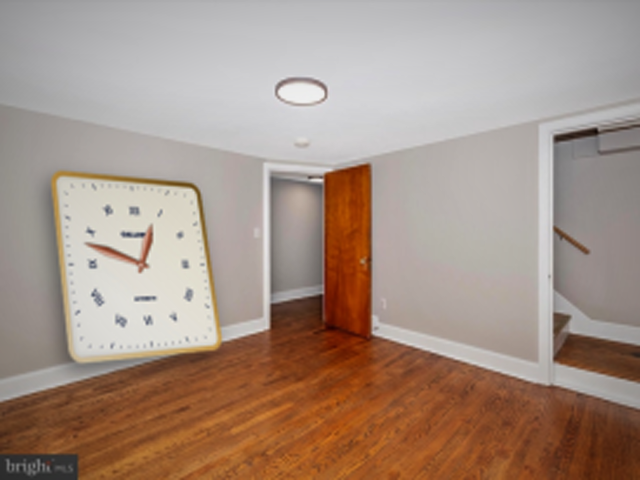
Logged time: 12:48
